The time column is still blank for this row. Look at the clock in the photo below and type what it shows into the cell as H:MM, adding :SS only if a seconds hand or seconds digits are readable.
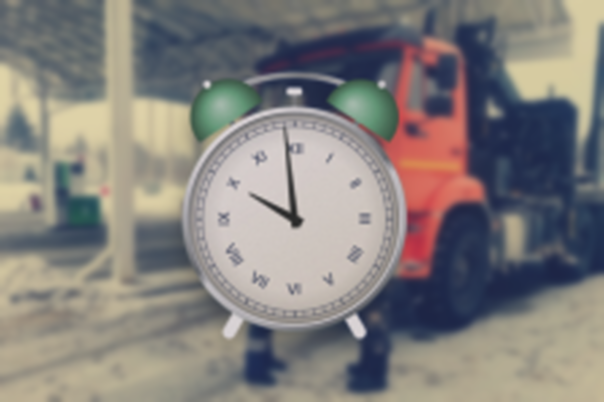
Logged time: 9:59
